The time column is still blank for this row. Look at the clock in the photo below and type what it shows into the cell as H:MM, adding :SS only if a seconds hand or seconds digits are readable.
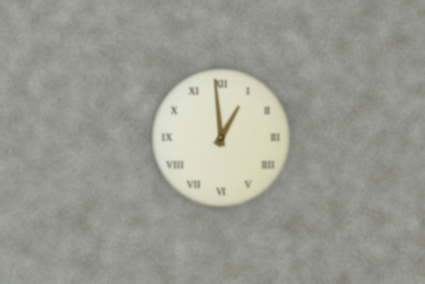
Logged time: 12:59
